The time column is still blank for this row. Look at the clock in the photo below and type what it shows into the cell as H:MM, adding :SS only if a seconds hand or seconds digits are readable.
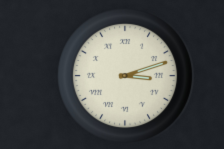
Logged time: 3:12
